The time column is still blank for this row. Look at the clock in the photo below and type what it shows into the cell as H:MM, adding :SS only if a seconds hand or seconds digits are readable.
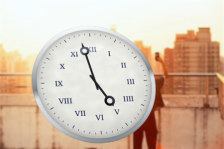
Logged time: 4:58
